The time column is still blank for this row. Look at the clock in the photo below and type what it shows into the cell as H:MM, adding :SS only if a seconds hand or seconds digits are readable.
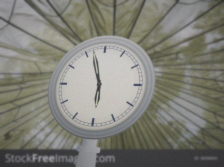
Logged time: 5:57
